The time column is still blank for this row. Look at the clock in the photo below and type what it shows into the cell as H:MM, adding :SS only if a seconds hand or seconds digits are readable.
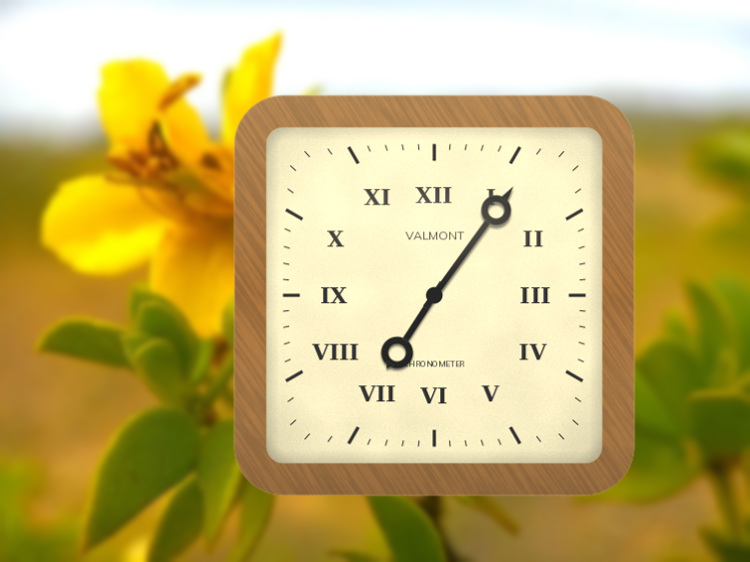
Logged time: 7:06
